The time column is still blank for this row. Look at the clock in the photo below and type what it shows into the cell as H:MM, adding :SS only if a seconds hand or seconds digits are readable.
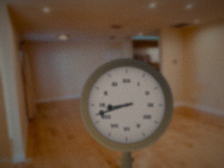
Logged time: 8:42
